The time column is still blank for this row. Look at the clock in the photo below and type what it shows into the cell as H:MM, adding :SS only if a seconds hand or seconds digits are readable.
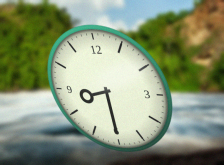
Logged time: 8:30
